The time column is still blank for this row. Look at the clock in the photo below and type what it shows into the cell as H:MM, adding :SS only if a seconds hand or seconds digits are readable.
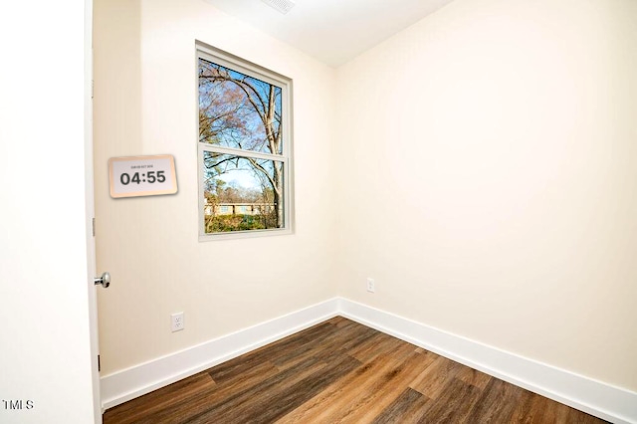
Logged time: 4:55
